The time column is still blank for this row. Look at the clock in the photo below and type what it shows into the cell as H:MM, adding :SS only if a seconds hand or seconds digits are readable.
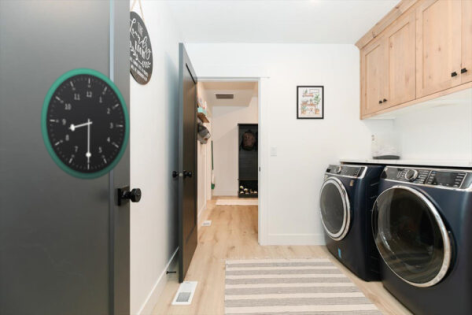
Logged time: 8:30
